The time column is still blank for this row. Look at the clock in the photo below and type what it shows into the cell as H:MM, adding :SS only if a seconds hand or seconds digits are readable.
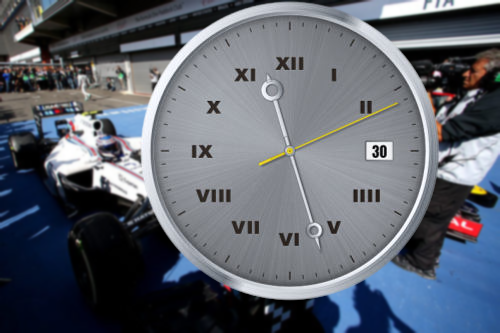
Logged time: 11:27:11
